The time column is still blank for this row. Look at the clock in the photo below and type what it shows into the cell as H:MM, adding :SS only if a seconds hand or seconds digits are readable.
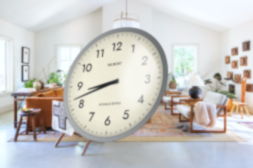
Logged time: 8:42
